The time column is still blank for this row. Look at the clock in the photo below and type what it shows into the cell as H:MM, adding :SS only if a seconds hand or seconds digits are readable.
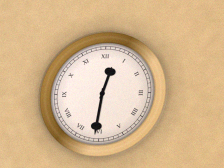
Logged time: 12:31
